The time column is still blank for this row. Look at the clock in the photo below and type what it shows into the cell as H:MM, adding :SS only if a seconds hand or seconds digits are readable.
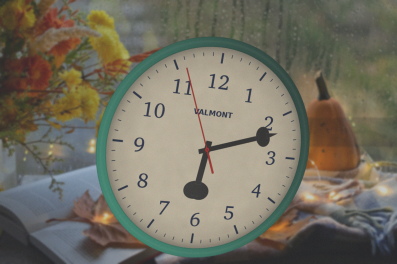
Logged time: 6:11:56
